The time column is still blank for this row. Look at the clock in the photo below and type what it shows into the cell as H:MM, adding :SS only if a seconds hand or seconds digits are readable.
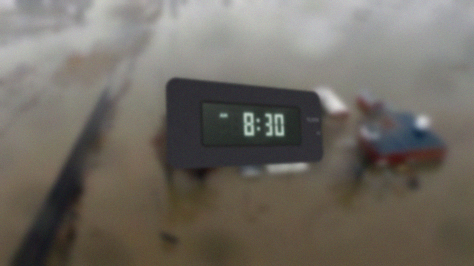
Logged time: 8:30
